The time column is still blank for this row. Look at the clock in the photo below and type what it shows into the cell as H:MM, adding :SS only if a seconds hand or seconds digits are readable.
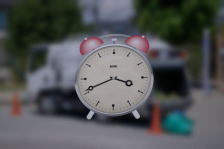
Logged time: 3:41
